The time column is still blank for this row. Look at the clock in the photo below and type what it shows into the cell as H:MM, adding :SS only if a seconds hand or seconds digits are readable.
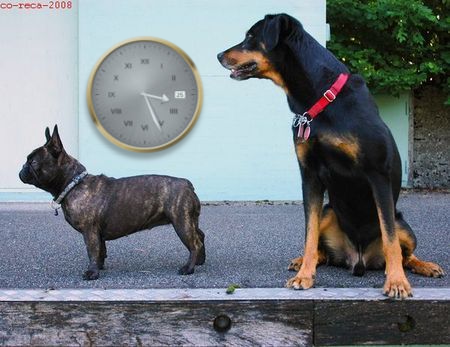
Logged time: 3:26
